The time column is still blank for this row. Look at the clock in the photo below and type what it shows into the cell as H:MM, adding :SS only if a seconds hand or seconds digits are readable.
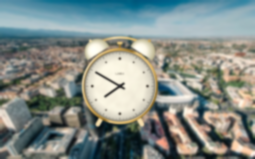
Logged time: 7:50
